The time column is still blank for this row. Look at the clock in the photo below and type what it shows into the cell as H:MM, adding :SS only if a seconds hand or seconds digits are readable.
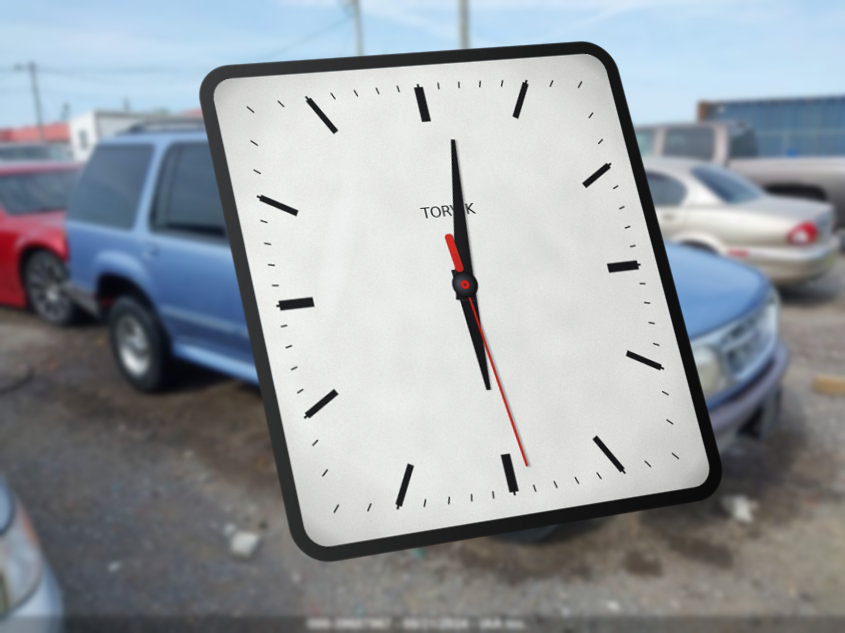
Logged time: 6:01:29
